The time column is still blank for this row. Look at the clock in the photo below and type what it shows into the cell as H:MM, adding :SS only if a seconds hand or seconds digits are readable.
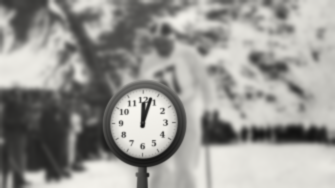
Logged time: 12:03
